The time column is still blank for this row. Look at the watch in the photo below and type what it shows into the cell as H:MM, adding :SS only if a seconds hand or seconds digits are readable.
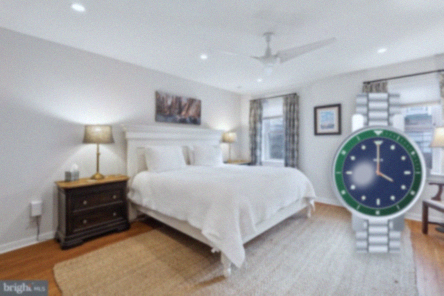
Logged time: 4:00
